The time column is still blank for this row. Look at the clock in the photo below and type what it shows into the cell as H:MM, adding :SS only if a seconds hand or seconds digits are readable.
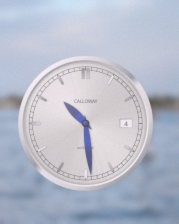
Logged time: 10:29
